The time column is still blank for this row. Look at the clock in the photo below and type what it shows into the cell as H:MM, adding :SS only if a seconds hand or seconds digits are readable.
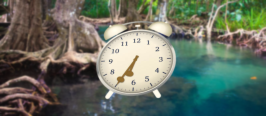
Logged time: 6:35
